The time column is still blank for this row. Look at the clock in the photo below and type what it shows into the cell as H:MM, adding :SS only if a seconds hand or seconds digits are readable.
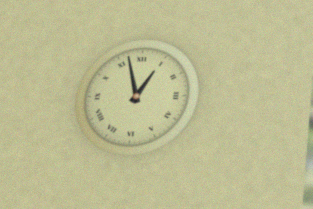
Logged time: 12:57
